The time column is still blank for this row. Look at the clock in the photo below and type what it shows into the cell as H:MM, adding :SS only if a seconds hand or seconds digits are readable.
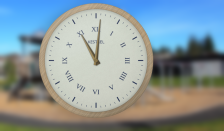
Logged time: 11:01
